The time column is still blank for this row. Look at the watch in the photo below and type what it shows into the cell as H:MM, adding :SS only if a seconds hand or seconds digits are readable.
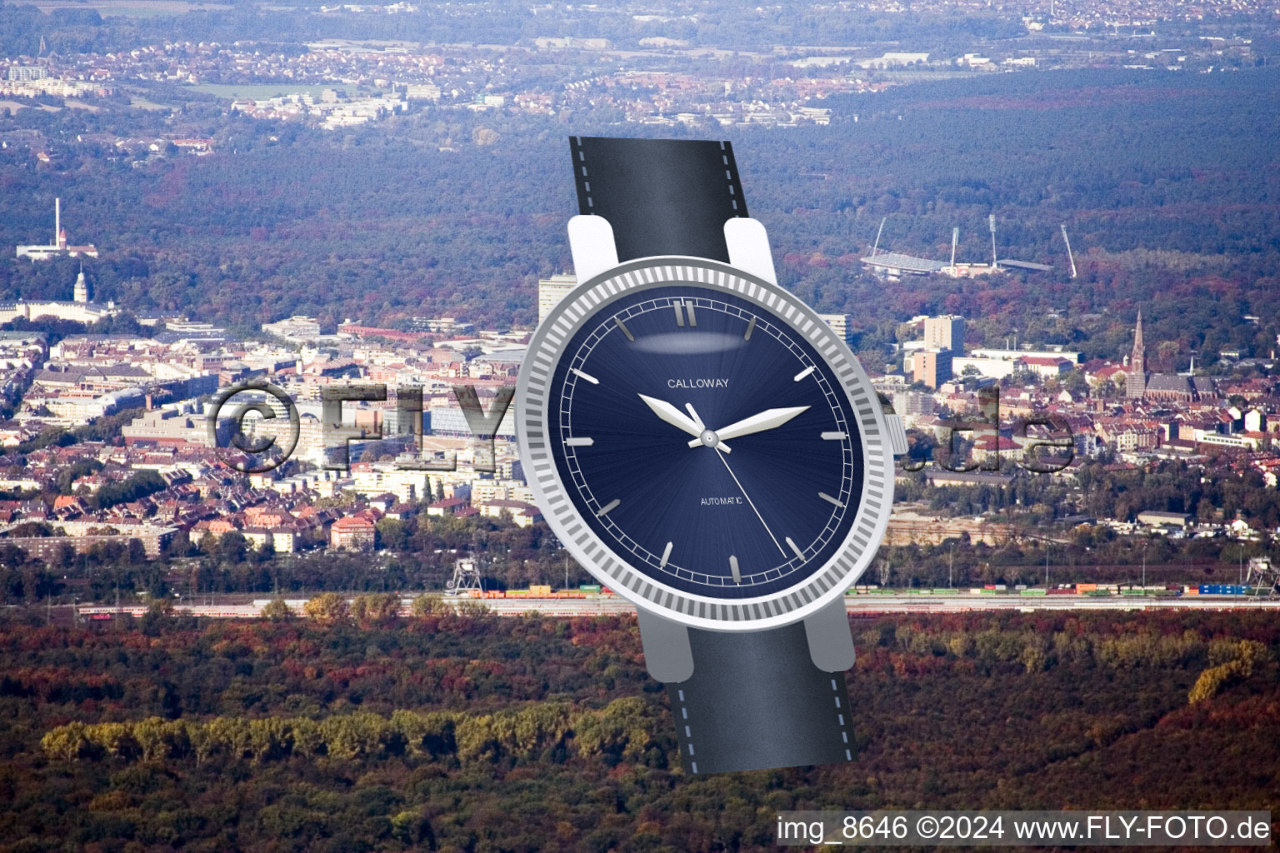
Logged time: 10:12:26
